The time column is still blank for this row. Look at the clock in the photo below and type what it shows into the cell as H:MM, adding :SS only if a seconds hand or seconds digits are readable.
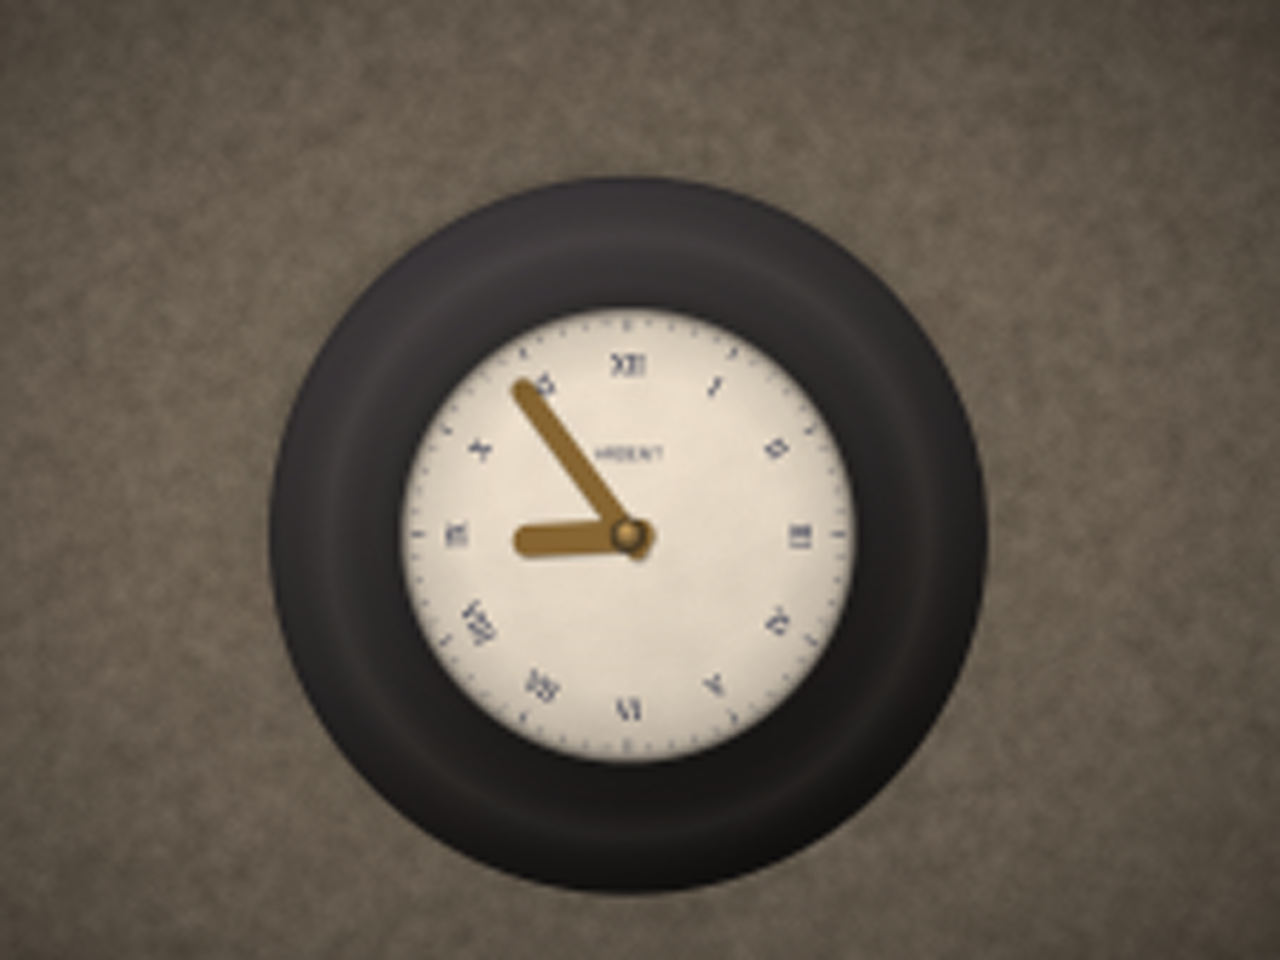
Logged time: 8:54
